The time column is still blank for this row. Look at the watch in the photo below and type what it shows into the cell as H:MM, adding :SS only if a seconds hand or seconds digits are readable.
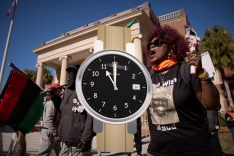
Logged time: 11:00
